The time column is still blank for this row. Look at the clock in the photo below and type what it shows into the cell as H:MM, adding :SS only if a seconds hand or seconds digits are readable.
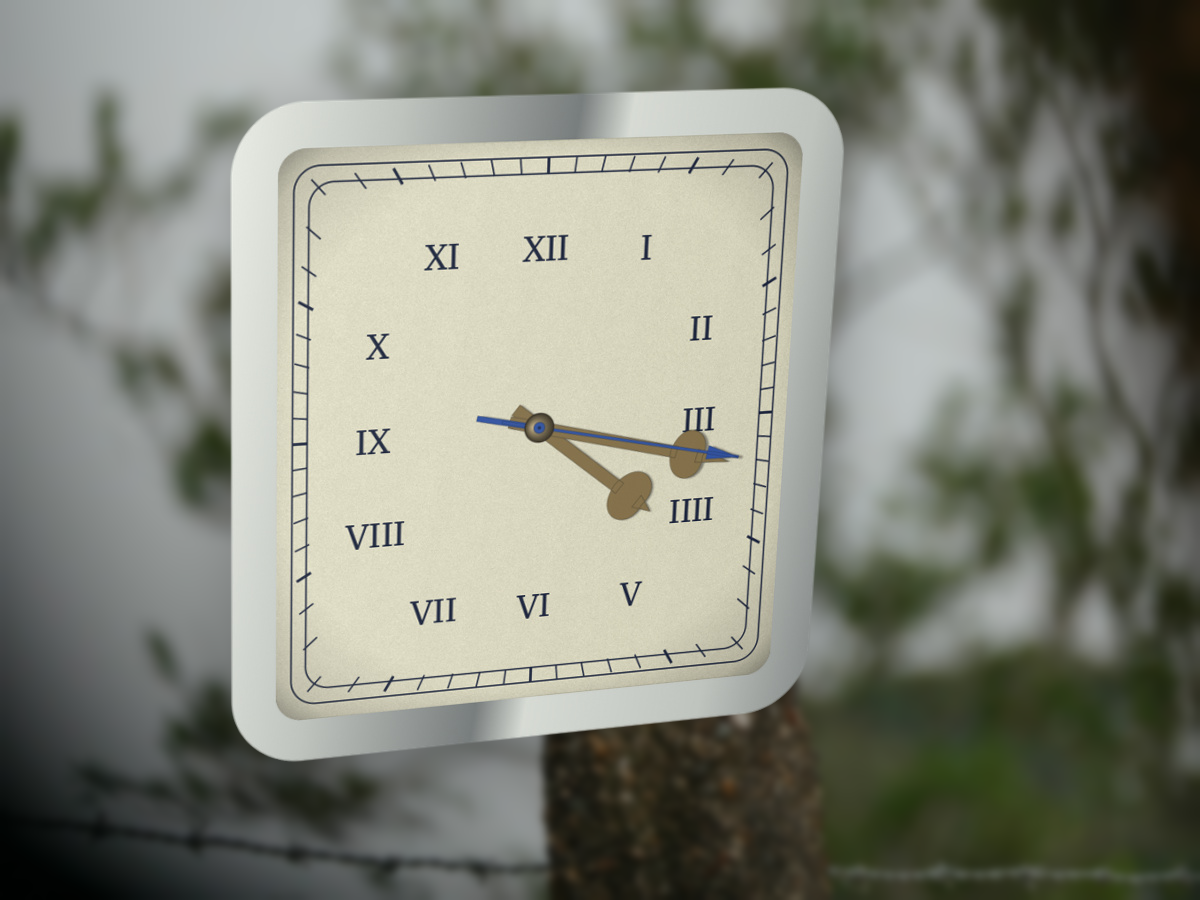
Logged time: 4:17:17
